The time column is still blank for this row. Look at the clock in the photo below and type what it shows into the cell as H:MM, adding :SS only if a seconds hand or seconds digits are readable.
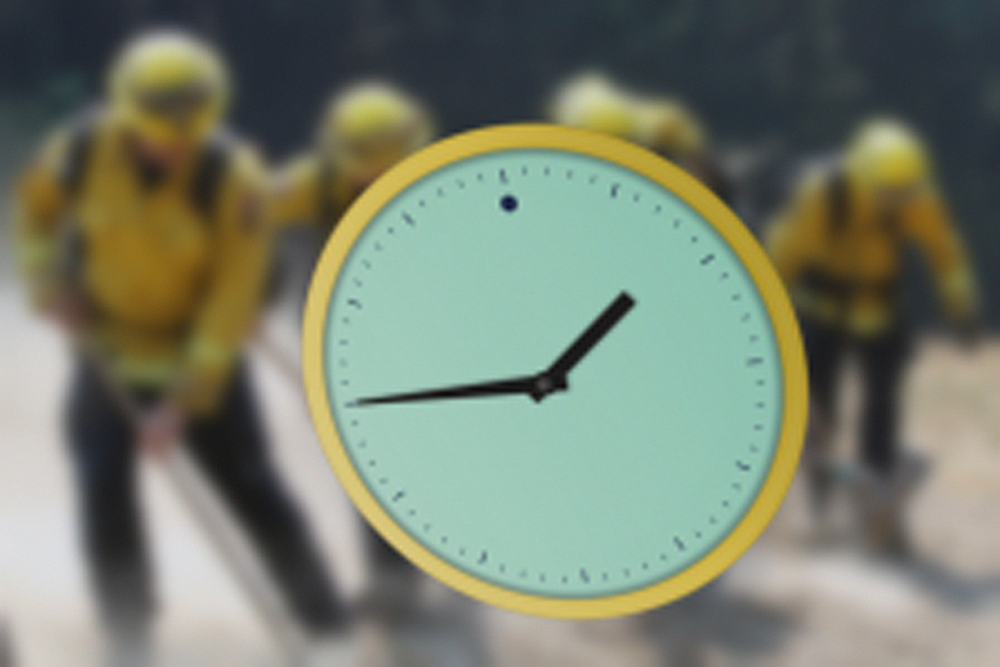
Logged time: 1:45
